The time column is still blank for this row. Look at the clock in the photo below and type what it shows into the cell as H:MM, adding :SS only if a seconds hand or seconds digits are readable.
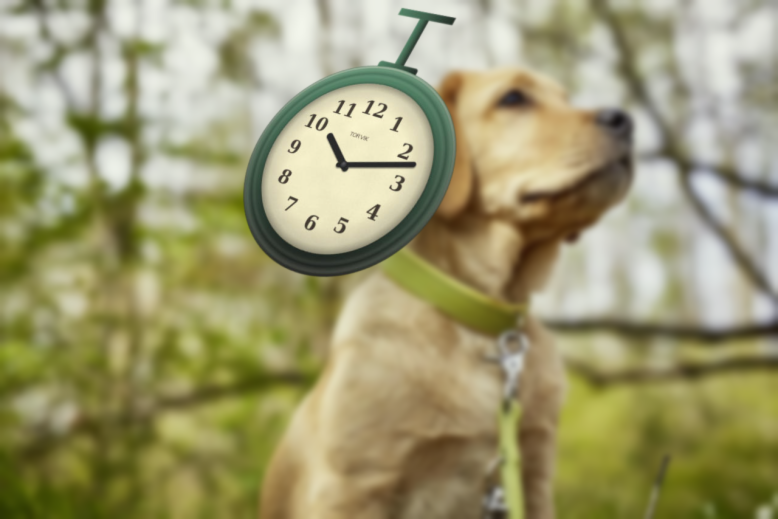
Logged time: 10:12
